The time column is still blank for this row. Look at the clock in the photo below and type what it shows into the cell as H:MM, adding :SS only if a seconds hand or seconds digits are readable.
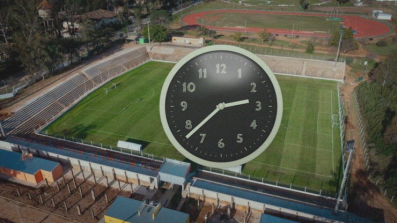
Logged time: 2:38
